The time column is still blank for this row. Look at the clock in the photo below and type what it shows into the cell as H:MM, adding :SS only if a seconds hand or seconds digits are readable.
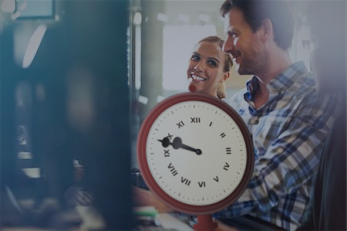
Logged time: 9:48
